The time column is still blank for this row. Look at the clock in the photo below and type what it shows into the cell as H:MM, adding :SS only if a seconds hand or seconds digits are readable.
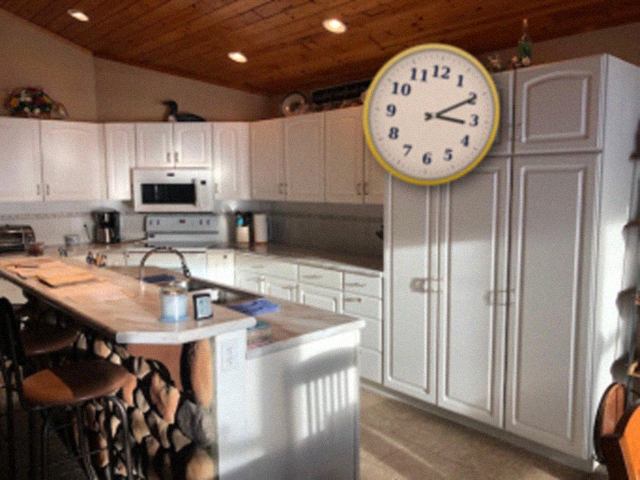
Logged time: 3:10
